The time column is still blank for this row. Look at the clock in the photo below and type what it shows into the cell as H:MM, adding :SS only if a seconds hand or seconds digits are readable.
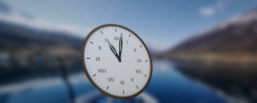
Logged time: 11:02
